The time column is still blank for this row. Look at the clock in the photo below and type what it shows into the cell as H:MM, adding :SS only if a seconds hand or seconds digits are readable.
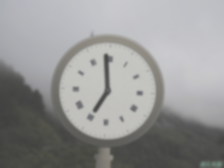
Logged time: 6:59
